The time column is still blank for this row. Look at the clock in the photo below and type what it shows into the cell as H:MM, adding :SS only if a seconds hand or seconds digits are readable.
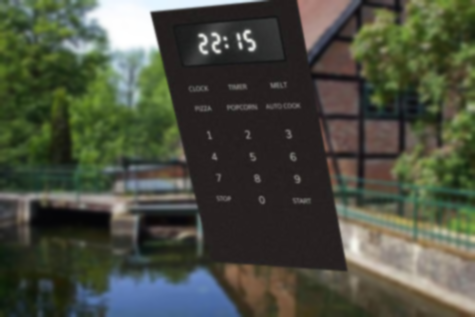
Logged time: 22:15
